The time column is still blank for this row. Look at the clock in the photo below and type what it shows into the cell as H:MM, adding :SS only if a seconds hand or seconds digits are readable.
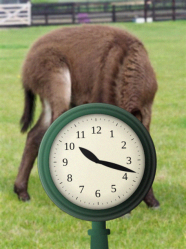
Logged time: 10:18
